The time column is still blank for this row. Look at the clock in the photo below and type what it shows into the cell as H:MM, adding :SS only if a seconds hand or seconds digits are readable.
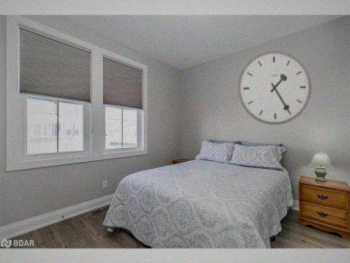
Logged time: 1:25
